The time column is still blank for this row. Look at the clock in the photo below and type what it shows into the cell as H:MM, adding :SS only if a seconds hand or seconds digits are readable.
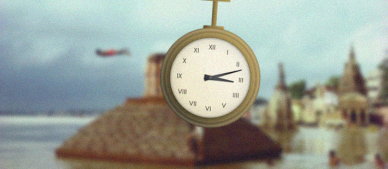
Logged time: 3:12
